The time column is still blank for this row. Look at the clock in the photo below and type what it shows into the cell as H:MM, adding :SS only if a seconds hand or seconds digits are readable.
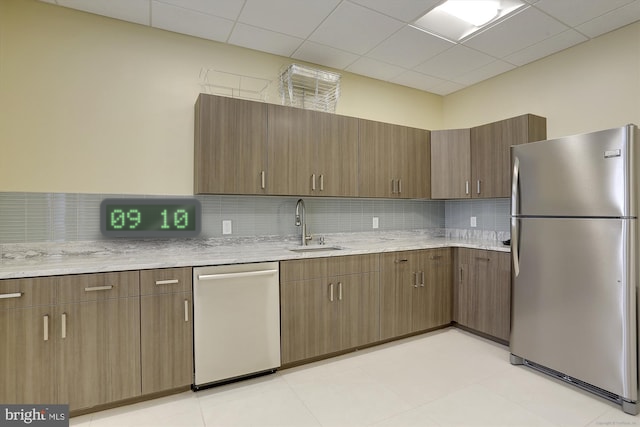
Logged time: 9:10
